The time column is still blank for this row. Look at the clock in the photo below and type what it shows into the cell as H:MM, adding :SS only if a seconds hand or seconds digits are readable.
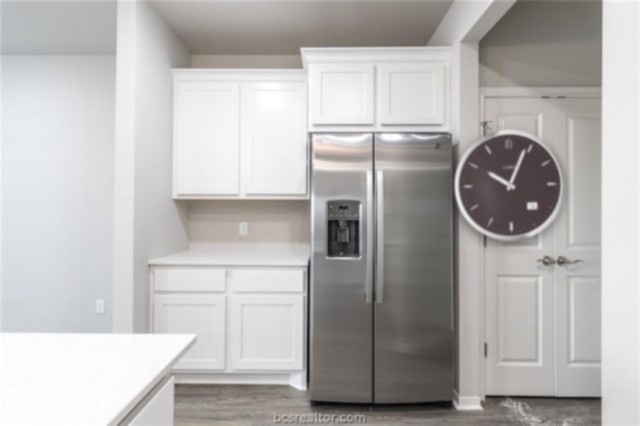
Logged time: 10:04
